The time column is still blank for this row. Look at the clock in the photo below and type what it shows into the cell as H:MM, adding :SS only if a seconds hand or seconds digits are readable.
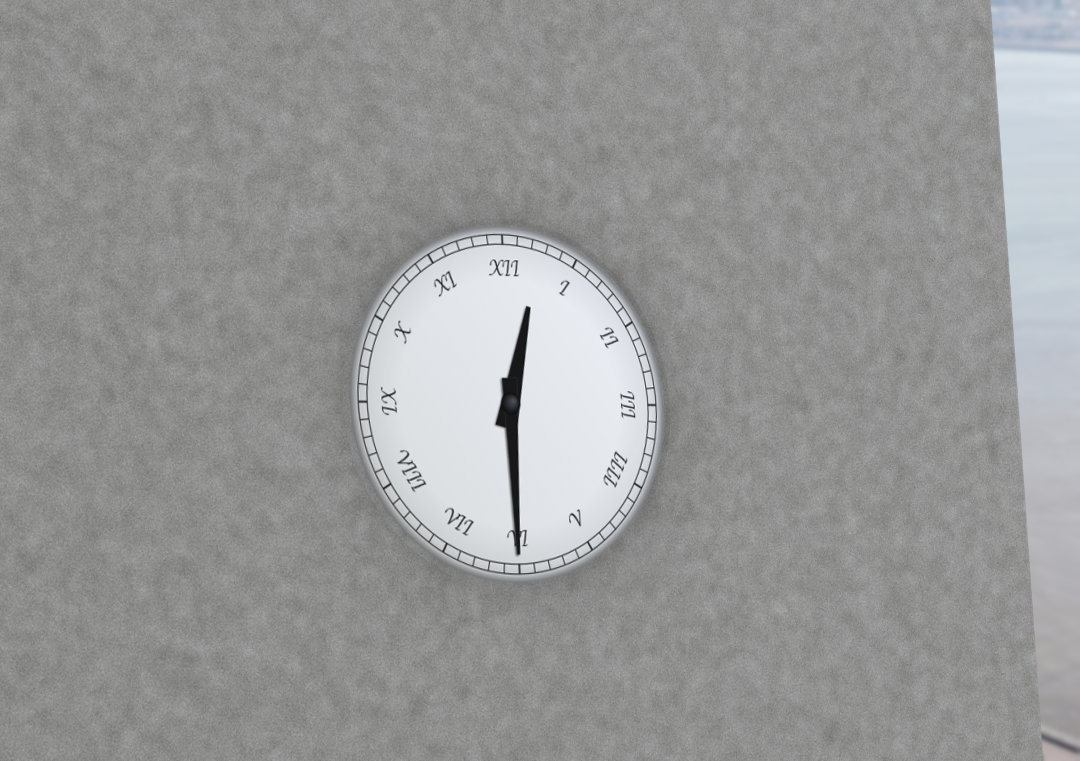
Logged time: 12:30
